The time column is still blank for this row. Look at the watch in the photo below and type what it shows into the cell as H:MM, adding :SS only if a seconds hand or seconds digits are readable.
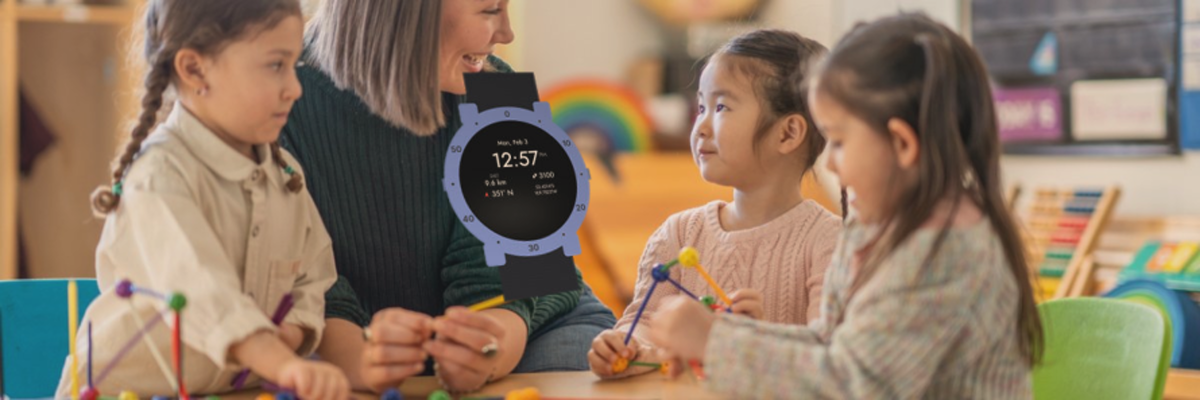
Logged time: 12:57
